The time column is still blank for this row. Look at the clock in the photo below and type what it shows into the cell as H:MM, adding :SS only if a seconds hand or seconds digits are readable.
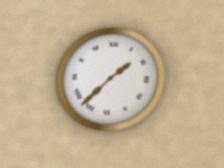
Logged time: 1:37
